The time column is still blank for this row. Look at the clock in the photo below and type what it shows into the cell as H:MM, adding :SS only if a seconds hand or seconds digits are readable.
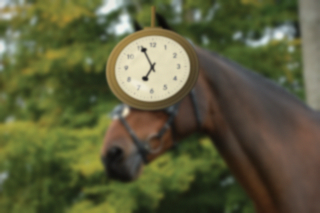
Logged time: 6:56
